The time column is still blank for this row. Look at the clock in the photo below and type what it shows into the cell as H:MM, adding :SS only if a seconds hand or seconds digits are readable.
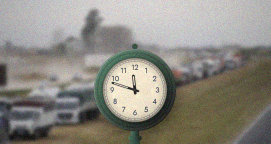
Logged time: 11:48
